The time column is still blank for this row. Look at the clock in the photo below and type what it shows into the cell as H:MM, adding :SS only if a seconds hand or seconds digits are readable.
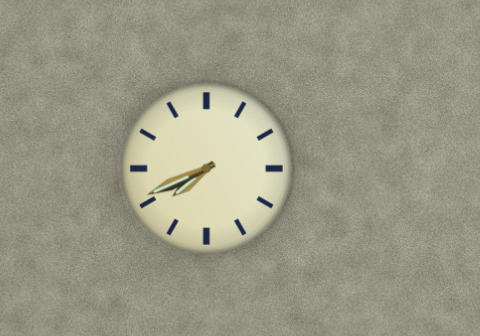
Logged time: 7:41
